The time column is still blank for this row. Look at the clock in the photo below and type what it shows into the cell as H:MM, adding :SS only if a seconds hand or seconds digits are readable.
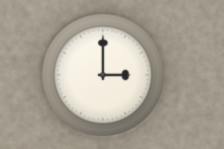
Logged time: 3:00
